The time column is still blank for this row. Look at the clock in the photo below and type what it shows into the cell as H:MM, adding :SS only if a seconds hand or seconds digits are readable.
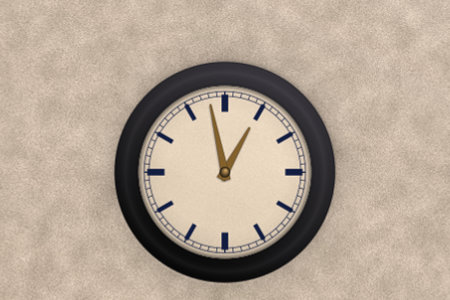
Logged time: 12:58
